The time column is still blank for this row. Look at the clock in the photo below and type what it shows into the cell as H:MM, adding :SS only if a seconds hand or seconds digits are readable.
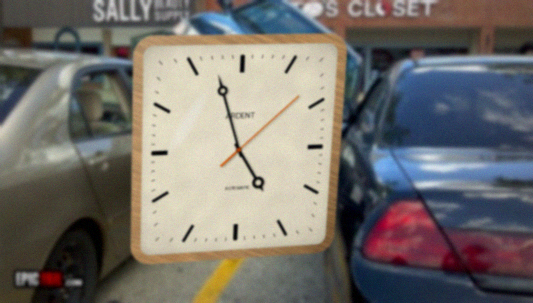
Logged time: 4:57:08
